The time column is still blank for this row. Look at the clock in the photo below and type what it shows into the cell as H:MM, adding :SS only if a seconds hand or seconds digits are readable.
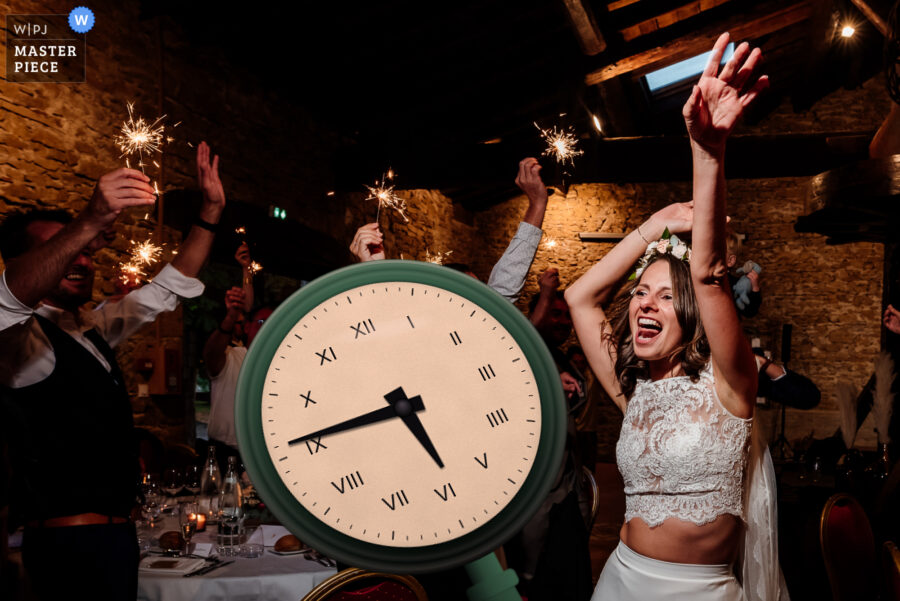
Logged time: 5:46
